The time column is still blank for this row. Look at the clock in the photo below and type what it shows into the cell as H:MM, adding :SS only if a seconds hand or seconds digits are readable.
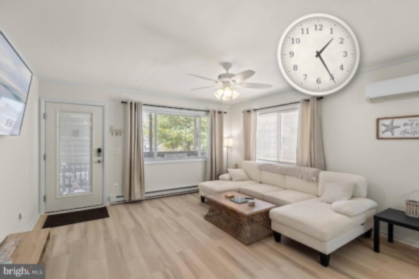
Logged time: 1:25
